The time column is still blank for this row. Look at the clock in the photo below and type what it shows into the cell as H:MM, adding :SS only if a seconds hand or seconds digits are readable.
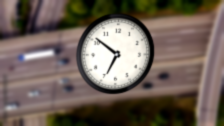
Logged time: 6:51
